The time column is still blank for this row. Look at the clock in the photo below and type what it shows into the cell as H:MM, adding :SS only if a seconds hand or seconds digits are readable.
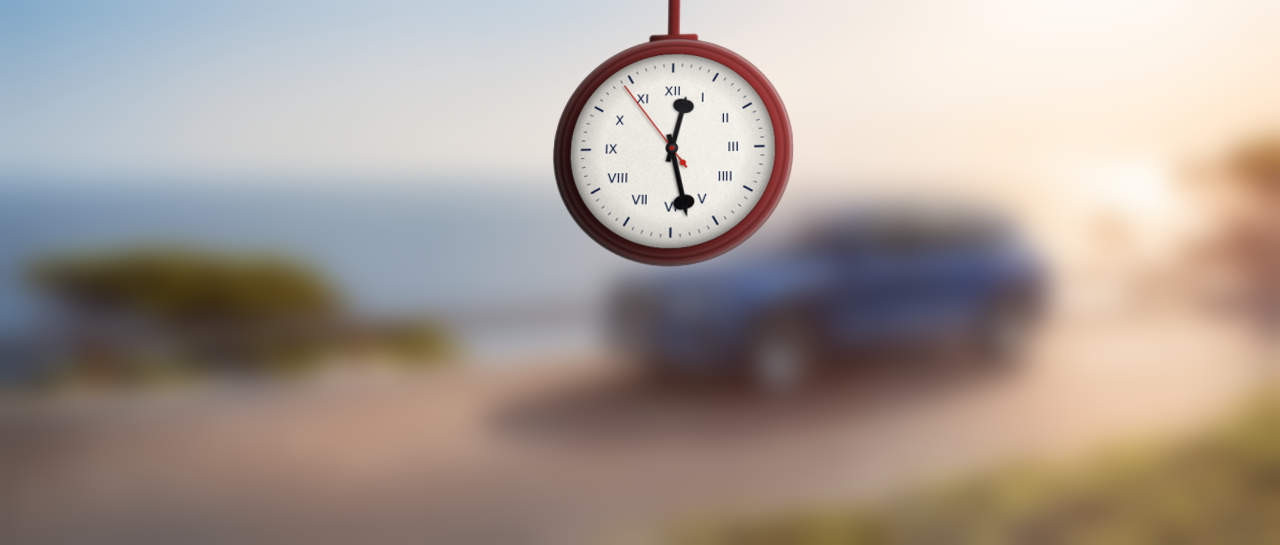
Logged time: 12:27:54
